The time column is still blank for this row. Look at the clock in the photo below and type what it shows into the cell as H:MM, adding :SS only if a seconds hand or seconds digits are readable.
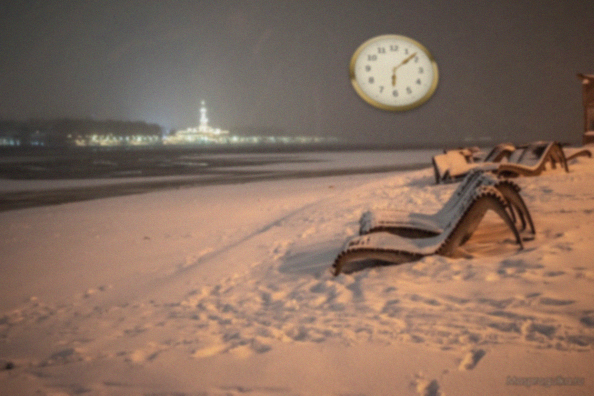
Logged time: 6:08
